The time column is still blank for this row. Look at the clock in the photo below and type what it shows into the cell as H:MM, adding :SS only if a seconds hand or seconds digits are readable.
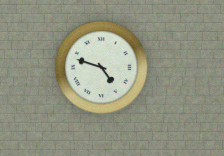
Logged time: 4:48
